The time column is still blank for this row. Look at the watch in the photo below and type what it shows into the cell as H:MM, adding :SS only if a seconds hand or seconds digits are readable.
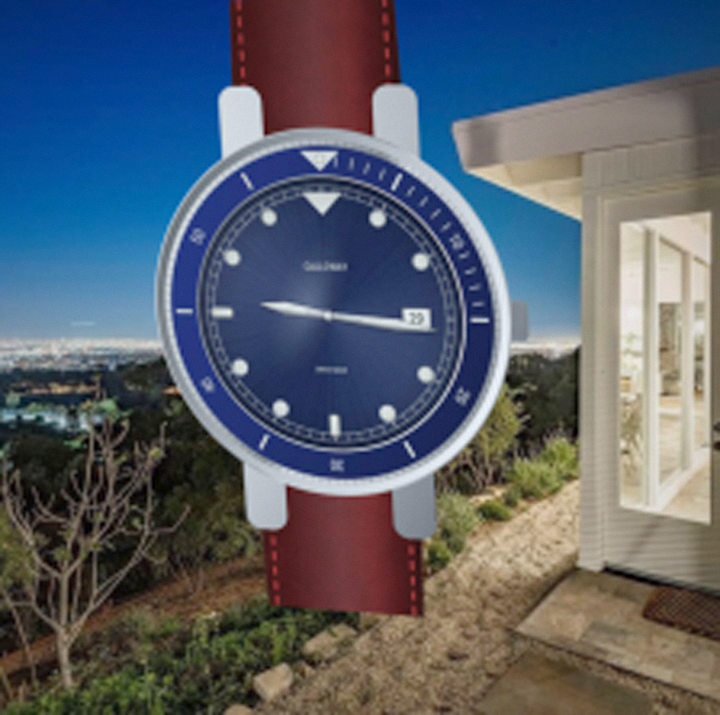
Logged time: 9:16
